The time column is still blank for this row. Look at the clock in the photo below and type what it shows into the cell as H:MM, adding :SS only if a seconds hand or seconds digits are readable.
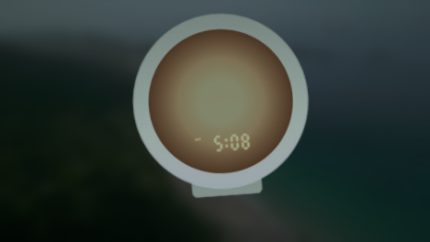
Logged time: 5:08
